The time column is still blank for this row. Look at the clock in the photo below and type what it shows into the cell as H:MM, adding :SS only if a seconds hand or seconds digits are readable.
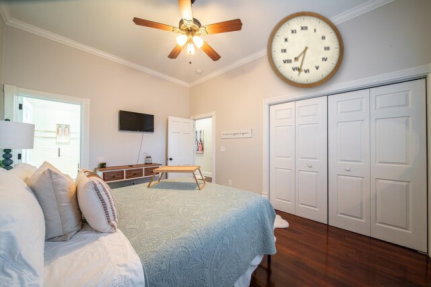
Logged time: 7:33
